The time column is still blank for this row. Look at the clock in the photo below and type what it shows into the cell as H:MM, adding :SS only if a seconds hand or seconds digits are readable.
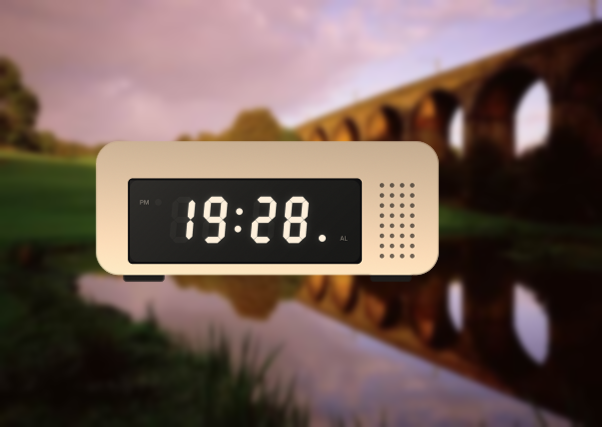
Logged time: 19:28
